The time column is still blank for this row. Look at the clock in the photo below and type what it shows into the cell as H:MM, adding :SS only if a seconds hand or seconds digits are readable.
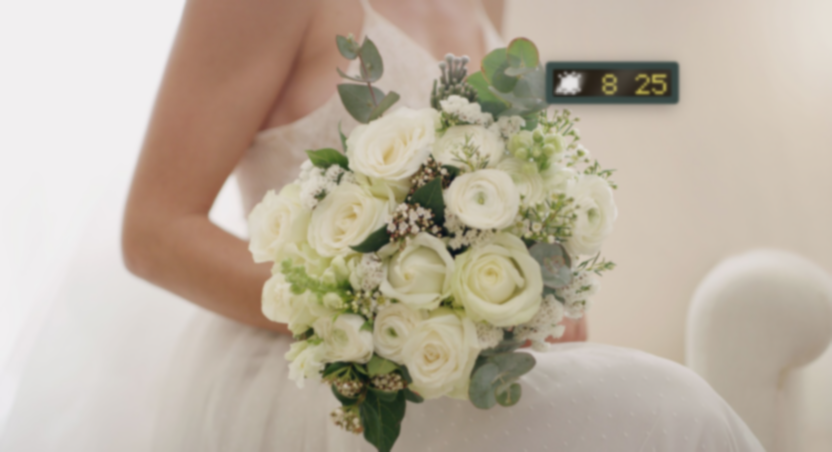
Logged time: 8:25
